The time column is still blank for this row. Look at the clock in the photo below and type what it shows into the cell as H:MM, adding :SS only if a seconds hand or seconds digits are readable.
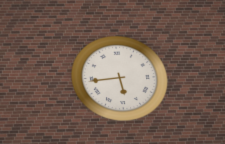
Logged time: 5:44
